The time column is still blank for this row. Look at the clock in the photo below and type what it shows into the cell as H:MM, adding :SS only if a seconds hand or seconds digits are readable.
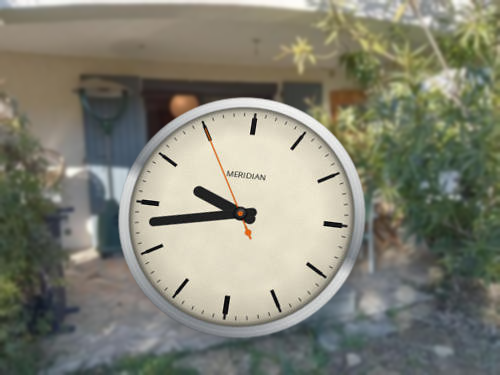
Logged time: 9:42:55
